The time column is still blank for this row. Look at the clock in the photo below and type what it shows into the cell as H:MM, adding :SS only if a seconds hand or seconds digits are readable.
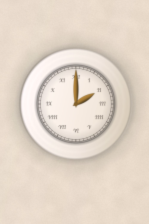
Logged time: 2:00
